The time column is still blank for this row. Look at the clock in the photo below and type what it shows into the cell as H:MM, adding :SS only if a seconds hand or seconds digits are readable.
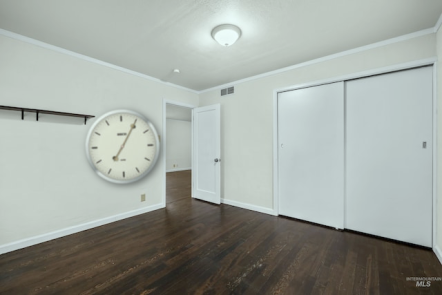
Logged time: 7:05
